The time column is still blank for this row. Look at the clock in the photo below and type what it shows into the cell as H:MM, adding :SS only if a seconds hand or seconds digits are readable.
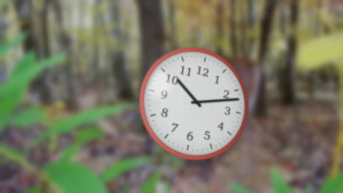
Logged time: 10:12
